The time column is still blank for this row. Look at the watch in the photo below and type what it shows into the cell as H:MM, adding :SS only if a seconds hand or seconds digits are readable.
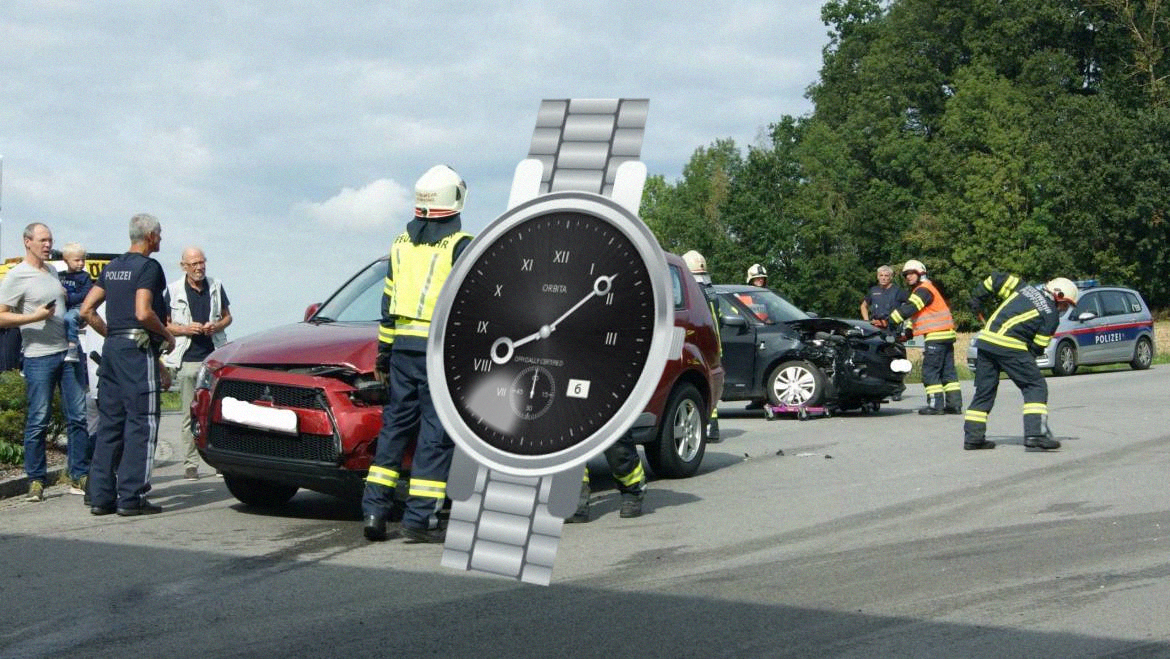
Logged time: 8:08
